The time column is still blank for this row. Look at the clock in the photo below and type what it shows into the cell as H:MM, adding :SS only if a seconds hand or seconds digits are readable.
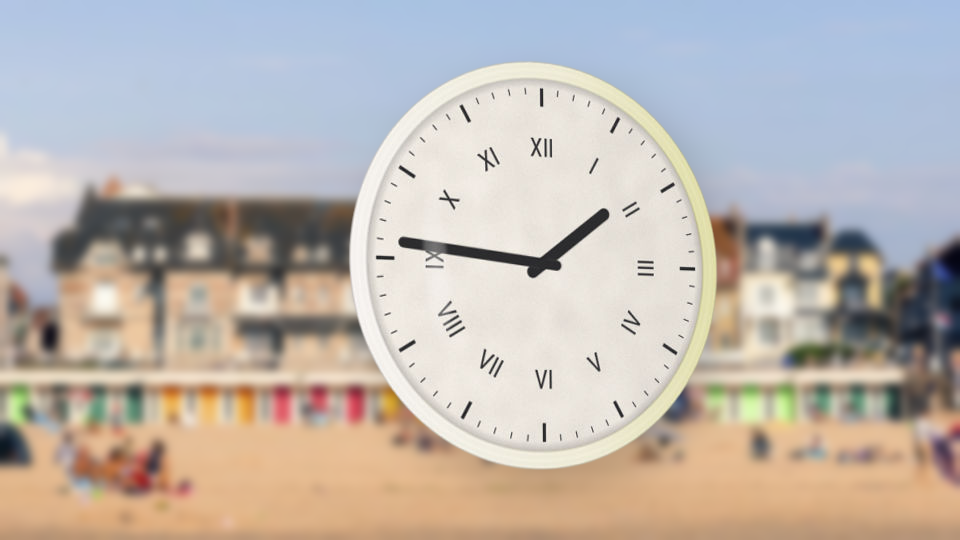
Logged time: 1:46
